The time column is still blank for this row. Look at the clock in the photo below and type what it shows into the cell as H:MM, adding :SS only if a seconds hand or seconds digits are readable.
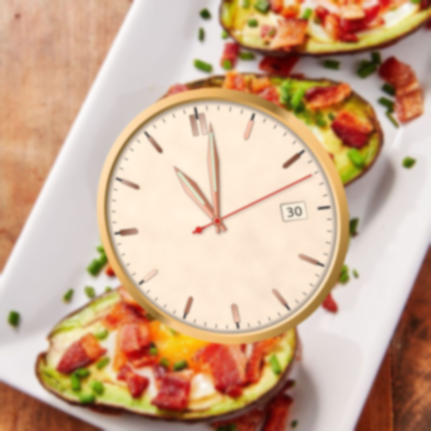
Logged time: 11:01:12
